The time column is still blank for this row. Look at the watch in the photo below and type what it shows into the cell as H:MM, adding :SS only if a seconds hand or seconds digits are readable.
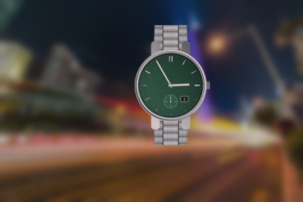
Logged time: 2:55
